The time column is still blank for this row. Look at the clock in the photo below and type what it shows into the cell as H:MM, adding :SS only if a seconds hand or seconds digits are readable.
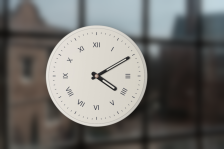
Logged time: 4:10
